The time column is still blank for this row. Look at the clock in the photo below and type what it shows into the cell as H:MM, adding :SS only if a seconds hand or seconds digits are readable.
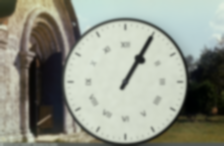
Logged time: 1:05
